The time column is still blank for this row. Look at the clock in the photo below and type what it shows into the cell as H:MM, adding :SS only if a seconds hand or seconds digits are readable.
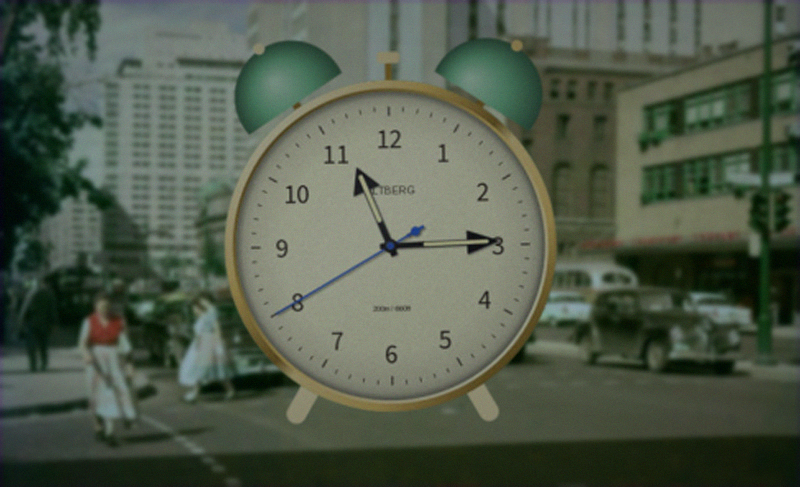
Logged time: 11:14:40
